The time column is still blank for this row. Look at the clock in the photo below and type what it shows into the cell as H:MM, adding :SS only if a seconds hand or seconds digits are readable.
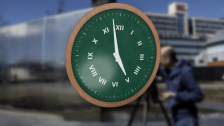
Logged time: 4:58
